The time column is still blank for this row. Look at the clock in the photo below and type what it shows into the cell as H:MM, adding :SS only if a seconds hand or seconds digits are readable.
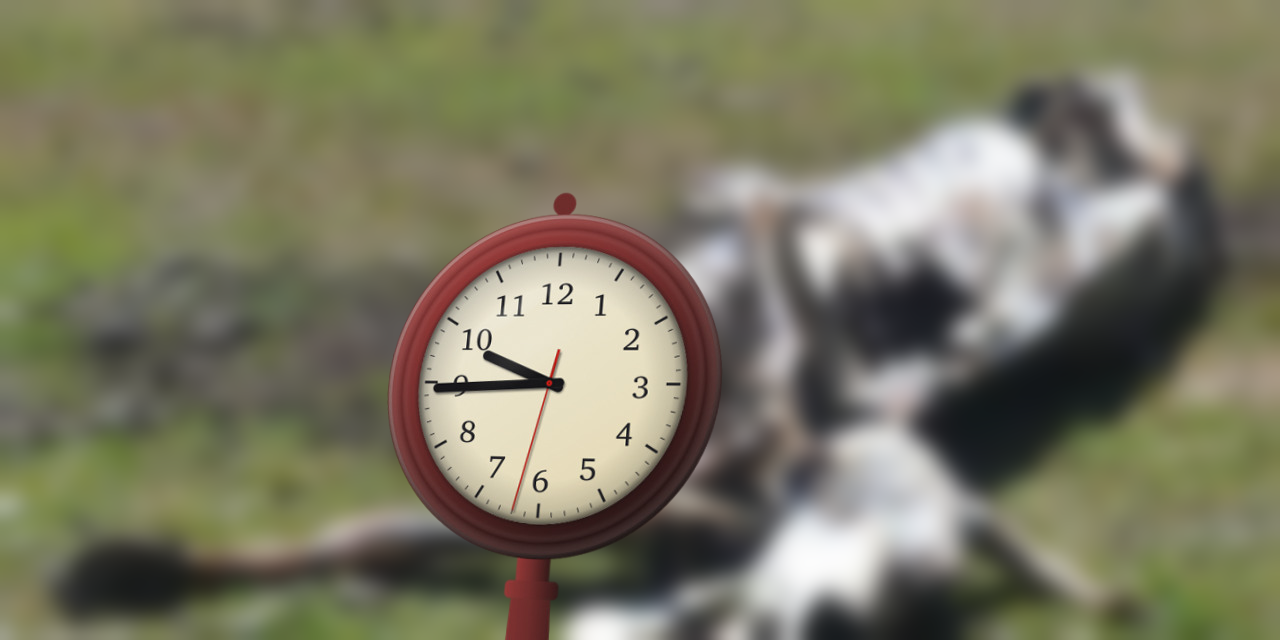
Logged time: 9:44:32
